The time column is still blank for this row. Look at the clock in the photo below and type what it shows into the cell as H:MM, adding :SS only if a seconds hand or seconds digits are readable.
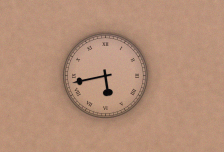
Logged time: 5:43
